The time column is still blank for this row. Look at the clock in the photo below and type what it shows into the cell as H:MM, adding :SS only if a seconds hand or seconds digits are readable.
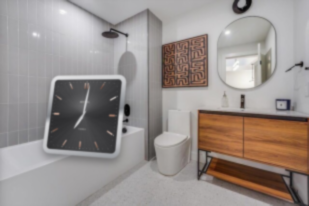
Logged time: 7:01
